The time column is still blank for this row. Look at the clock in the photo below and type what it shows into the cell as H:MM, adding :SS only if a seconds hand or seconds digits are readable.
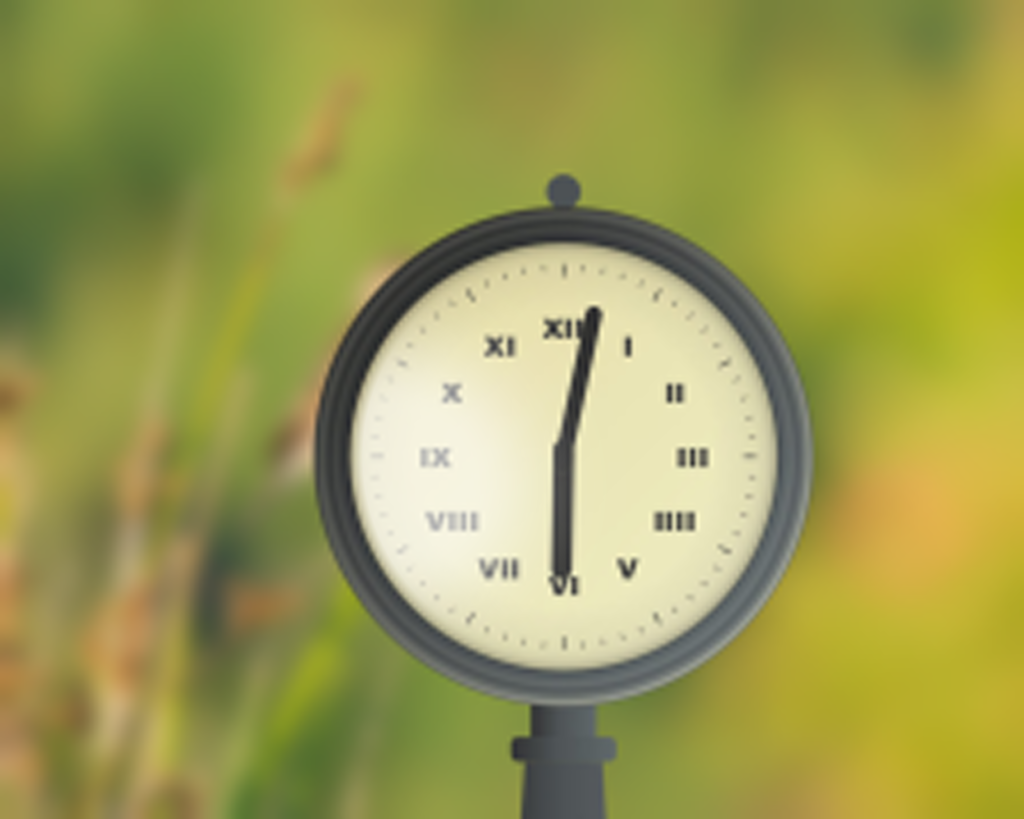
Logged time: 6:02
